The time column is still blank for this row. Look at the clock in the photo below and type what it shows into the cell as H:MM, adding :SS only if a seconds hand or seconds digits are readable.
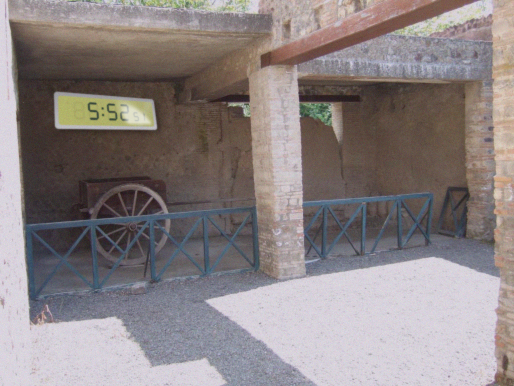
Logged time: 5:52:51
